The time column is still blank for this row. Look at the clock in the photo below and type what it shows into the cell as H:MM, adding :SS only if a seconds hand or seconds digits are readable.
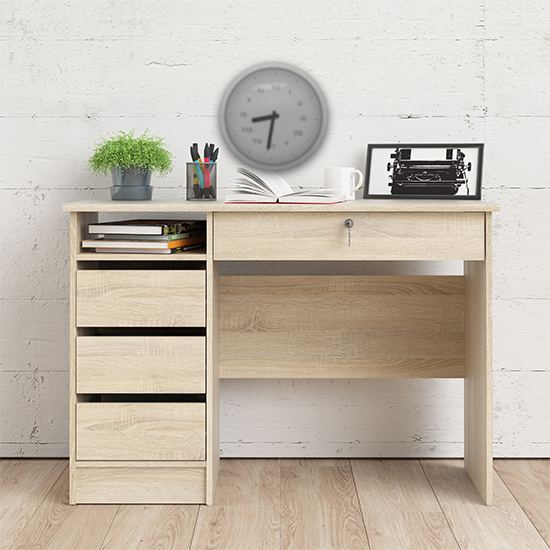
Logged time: 8:31
